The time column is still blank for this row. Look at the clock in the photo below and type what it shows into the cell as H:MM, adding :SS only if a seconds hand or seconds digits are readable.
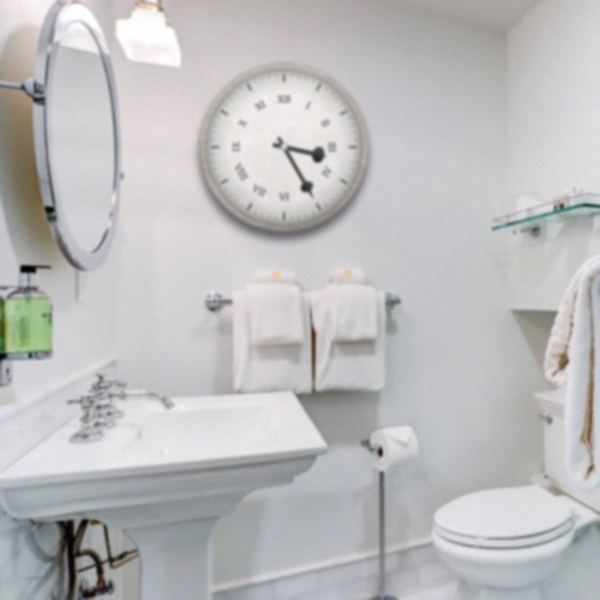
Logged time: 3:25
